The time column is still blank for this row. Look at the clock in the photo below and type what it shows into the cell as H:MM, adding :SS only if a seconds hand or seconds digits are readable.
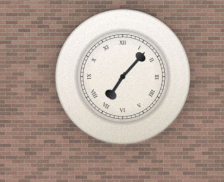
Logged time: 7:07
